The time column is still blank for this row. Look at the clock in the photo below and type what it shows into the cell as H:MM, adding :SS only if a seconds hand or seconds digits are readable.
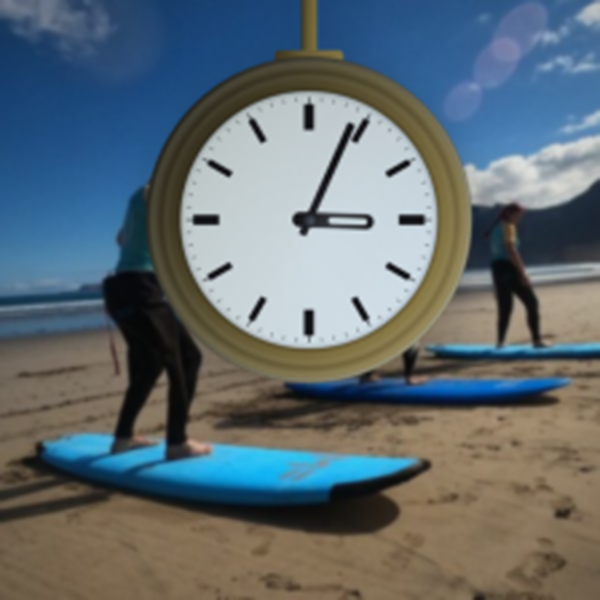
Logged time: 3:04
